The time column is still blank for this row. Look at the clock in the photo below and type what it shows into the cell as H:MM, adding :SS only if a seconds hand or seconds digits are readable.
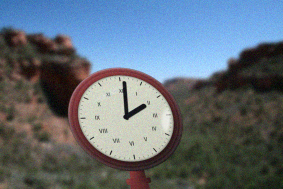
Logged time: 2:01
